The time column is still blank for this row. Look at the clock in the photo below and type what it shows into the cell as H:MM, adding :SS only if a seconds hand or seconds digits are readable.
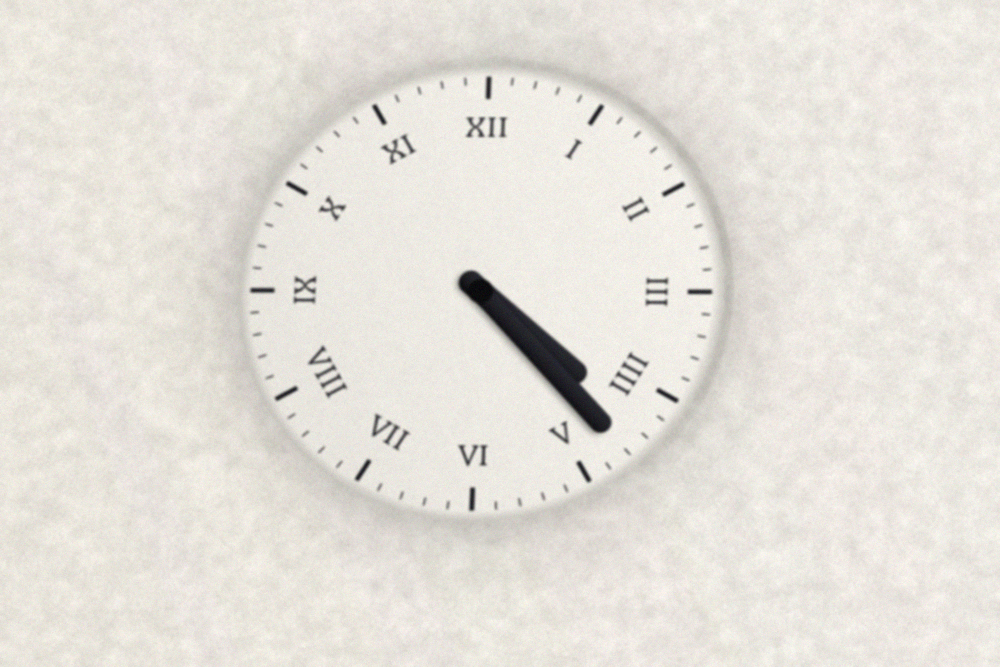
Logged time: 4:23
